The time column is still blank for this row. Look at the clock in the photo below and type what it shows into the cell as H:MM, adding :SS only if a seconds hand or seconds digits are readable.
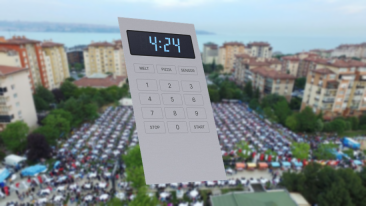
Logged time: 4:24
